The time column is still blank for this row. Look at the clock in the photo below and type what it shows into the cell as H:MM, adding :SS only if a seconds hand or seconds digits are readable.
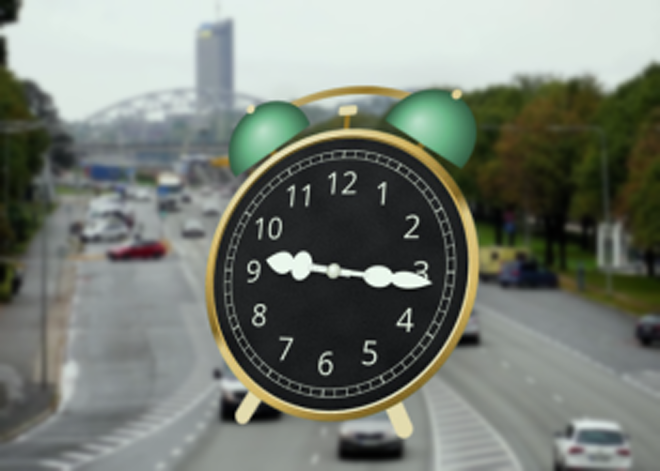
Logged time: 9:16
